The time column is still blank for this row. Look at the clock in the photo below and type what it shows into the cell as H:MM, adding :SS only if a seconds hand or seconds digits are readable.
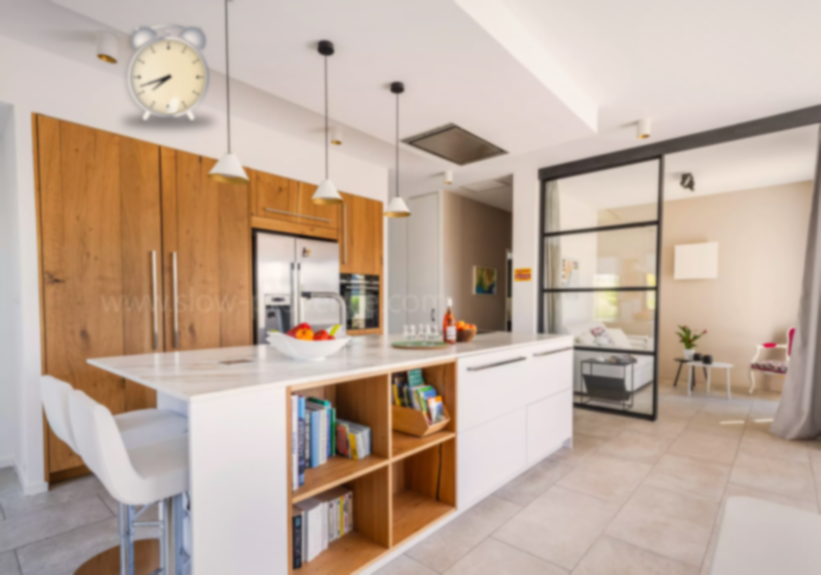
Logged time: 7:42
